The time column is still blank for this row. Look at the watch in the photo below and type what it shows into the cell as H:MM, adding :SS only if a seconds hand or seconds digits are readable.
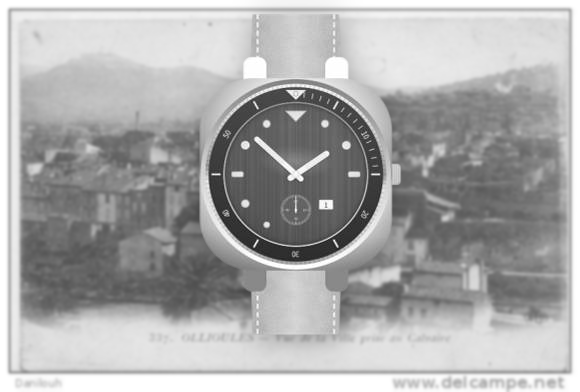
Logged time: 1:52
